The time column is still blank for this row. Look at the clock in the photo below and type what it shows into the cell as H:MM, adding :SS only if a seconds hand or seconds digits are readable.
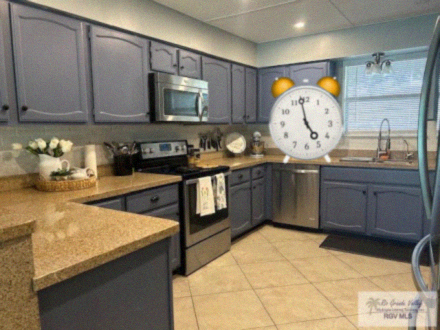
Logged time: 4:58
